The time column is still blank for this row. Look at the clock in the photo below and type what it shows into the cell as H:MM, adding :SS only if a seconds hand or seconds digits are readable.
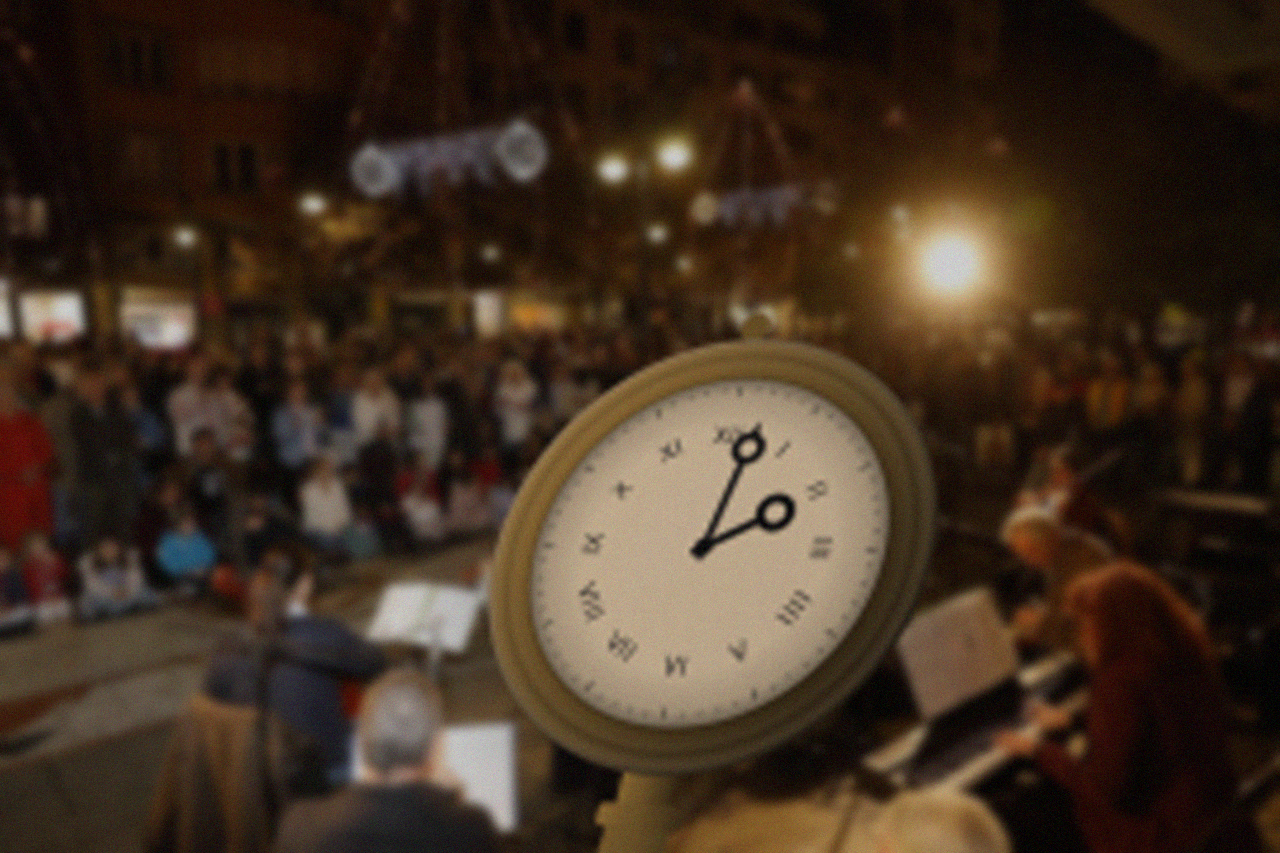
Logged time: 2:02
